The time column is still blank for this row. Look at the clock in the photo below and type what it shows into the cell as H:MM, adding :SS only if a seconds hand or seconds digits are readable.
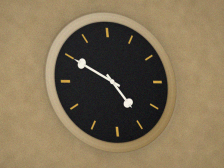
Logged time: 4:50
